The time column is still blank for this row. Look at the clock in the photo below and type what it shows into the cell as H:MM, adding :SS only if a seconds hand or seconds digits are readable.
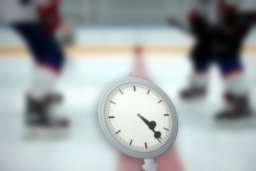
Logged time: 4:24
